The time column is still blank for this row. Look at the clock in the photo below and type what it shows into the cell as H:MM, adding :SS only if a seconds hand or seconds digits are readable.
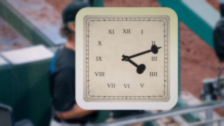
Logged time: 4:12
